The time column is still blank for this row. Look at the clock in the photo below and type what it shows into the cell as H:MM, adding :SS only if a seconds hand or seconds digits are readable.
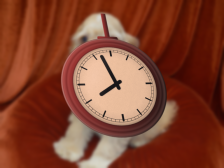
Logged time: 7:57
